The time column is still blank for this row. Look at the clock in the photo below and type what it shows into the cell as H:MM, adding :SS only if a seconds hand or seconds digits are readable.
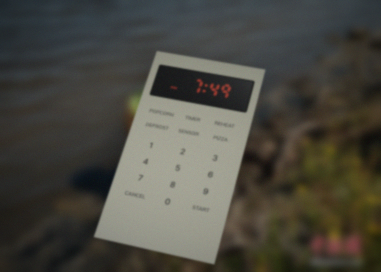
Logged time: 7:49
